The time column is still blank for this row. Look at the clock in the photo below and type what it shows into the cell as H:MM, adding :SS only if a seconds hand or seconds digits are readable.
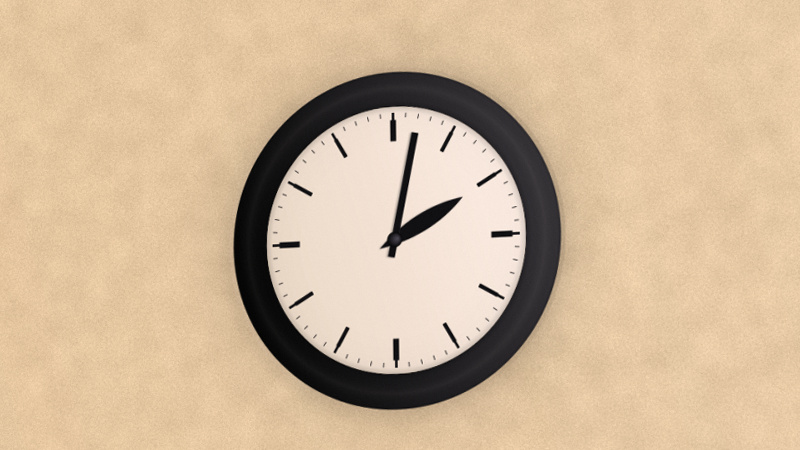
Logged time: 2:02
